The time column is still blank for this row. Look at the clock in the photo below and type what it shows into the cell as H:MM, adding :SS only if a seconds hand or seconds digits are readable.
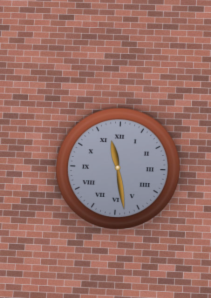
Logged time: 11:28
